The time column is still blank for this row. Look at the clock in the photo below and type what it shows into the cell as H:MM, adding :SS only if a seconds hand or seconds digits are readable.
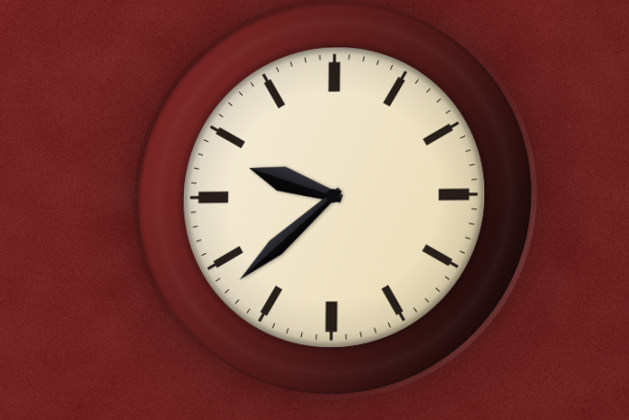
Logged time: 9:38
